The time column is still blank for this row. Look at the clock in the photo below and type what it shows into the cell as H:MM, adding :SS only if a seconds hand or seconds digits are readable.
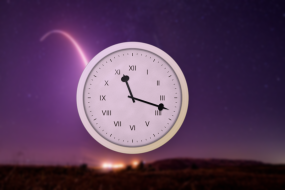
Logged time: 11:18
